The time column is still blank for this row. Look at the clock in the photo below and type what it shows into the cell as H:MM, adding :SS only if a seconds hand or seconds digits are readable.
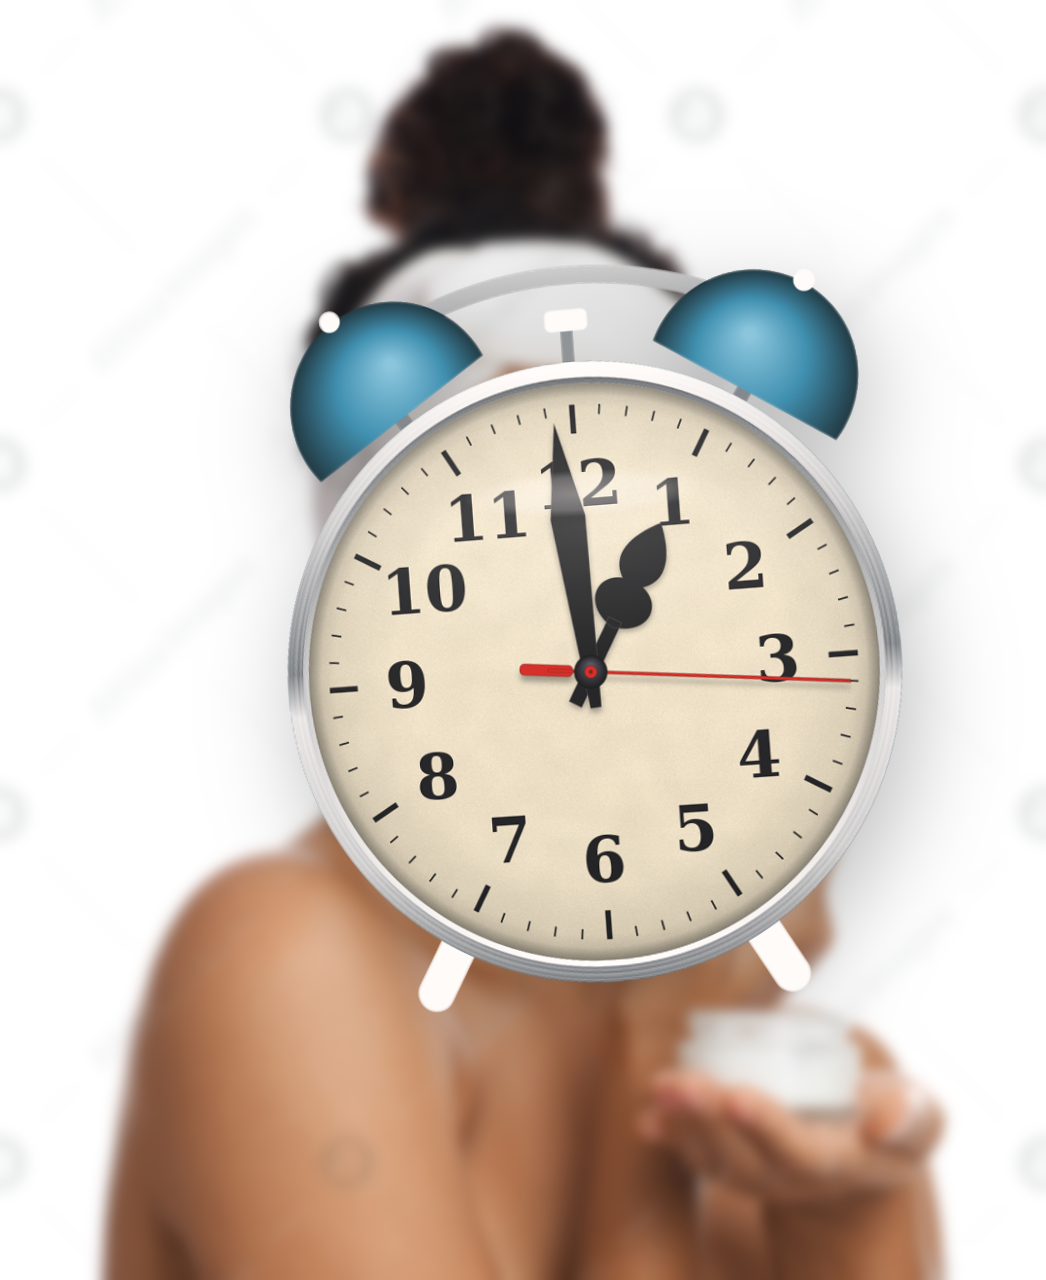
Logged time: 12:59:16
